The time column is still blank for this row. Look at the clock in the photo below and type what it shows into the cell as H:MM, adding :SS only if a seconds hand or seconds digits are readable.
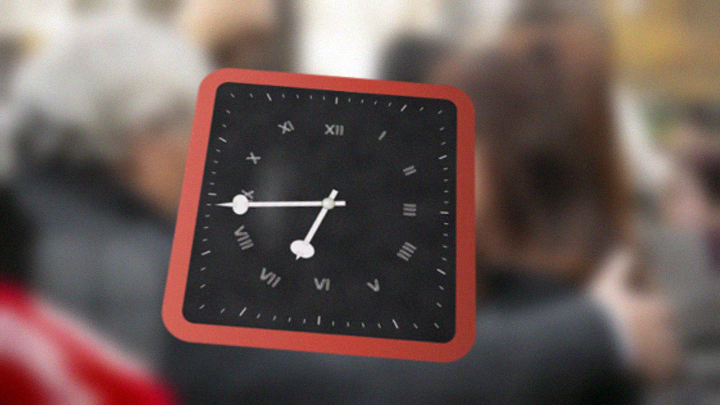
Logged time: 6:44
